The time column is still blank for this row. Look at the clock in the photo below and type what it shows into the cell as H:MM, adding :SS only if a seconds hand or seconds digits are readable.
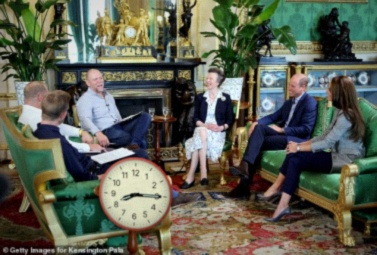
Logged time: 8:15
